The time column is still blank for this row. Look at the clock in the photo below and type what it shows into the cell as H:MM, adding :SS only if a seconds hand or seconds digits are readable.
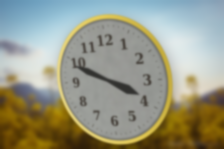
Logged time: 3:49
